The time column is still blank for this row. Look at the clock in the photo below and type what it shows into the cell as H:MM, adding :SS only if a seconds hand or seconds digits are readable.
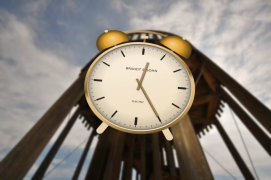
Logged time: 12:25
